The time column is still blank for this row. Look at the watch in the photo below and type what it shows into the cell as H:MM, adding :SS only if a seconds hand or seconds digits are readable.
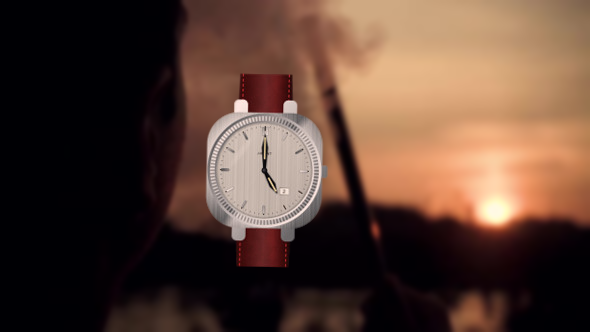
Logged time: 5:00
